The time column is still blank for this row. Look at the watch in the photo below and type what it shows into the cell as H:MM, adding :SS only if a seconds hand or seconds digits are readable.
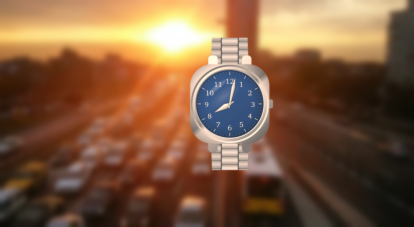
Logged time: 8:02
